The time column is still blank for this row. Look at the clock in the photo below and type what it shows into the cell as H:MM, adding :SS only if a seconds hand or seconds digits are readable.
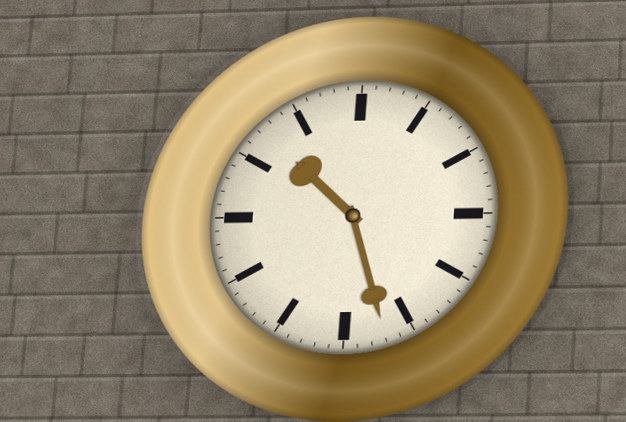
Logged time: 10:27
